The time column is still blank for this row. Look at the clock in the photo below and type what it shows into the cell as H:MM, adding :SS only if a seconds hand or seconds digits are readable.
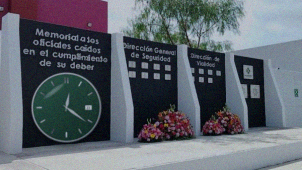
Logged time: 12:21
